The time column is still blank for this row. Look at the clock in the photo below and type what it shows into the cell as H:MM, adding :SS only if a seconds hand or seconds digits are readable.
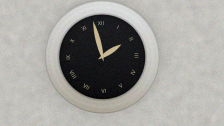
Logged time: 1:58
